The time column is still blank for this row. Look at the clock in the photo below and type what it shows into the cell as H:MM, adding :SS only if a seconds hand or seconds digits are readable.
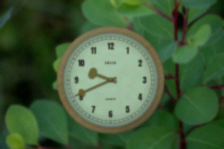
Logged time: 9:41
